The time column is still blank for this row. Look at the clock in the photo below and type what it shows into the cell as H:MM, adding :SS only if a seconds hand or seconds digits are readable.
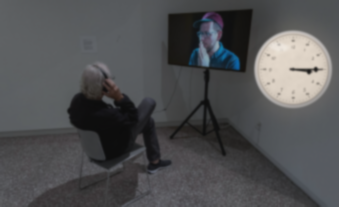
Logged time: 3:15
